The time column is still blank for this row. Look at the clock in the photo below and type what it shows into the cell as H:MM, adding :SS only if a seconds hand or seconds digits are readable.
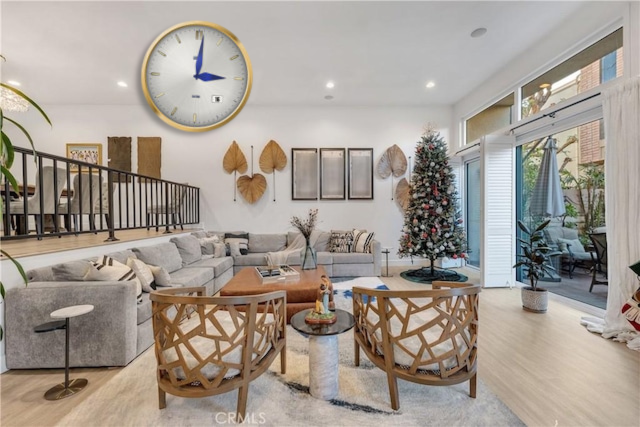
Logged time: 3:01
